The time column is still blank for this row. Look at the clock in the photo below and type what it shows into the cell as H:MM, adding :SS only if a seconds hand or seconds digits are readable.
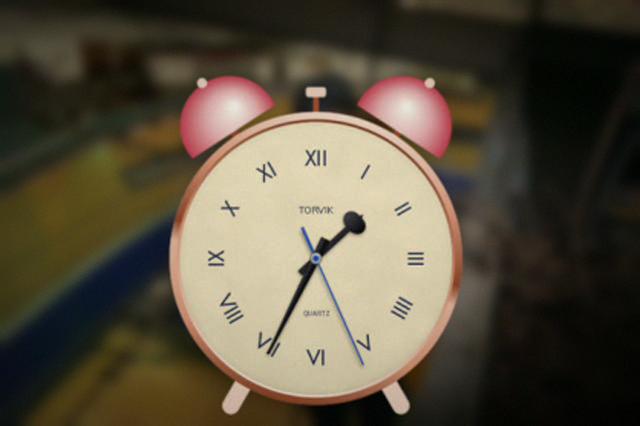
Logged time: 1:34:26
